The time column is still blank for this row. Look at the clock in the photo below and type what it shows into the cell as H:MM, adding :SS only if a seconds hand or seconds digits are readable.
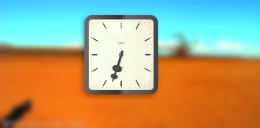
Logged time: 6:33
